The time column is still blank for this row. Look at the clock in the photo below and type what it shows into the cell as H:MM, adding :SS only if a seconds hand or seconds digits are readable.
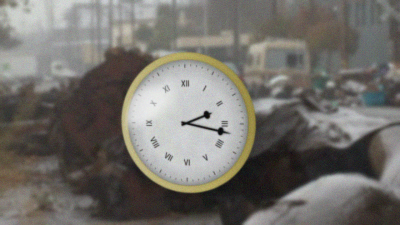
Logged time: 2:17
